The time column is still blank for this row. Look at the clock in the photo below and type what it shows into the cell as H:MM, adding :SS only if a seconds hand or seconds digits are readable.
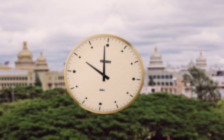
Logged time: 9:59
